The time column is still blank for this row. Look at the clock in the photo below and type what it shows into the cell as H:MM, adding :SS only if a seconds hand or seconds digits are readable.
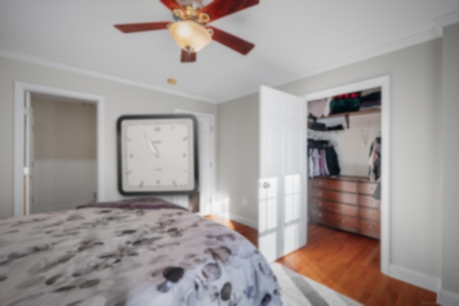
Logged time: 10:55
